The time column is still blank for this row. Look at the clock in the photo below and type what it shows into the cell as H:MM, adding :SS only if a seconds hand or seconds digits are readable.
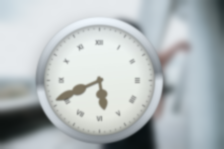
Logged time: 5:41
